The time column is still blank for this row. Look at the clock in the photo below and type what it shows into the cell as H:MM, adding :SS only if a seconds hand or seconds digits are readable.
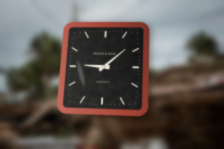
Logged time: 9:08
